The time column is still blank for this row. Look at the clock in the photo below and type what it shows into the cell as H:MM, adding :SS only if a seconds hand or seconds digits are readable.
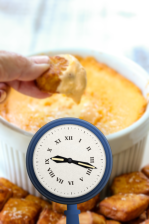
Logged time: 9:18
